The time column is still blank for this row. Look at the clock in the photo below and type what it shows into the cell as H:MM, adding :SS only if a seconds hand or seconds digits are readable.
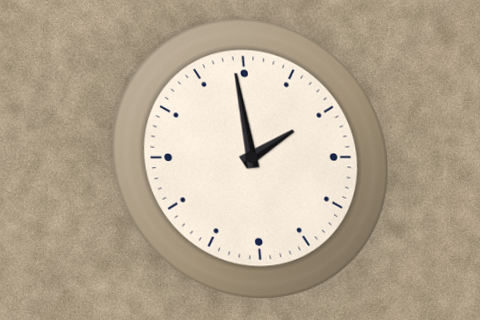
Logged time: 1:59
